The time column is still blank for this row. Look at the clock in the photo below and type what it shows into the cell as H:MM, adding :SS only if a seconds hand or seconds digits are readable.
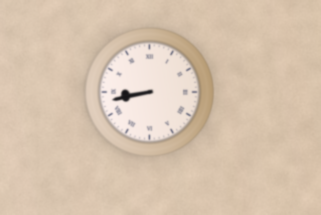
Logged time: 8:43
